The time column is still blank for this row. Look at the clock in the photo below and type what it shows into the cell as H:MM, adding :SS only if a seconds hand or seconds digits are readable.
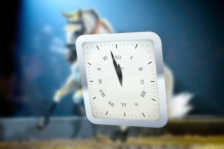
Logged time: 11:58
